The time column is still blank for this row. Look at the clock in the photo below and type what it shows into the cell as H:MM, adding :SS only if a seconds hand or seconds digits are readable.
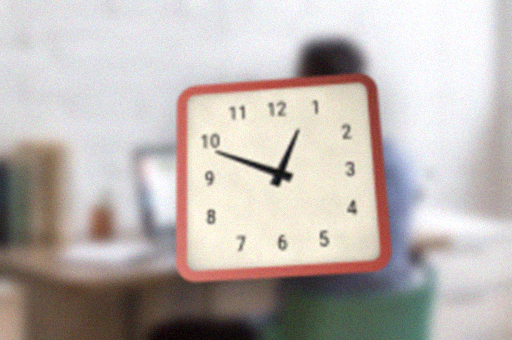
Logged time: 12:49
